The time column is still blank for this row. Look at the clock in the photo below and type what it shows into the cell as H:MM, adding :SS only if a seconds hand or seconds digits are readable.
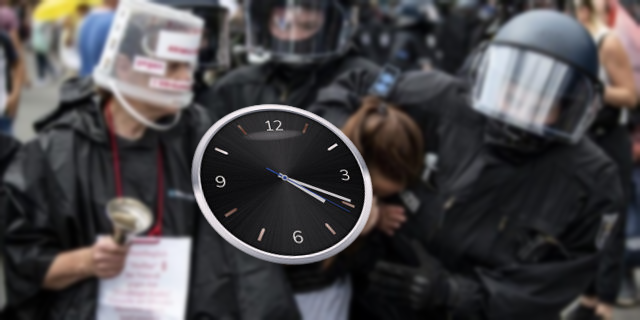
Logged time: 4:19:21
